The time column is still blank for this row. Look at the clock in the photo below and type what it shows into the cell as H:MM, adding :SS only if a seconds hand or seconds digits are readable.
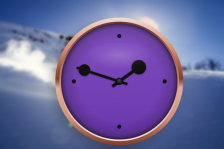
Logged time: 1:48
